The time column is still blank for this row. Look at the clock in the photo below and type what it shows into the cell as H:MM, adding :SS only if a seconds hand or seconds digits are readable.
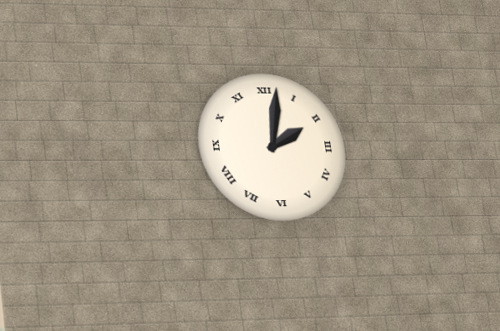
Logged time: 2:02
